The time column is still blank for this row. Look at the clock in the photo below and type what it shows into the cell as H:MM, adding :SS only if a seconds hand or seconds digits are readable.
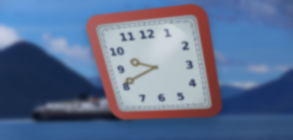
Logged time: 9:41
